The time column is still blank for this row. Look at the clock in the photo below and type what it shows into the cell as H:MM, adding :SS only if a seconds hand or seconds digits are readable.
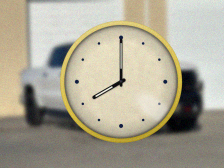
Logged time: 8:00
